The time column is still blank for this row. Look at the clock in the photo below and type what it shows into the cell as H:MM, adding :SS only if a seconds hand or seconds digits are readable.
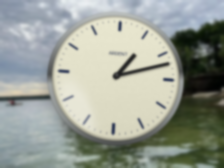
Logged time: 1:12
